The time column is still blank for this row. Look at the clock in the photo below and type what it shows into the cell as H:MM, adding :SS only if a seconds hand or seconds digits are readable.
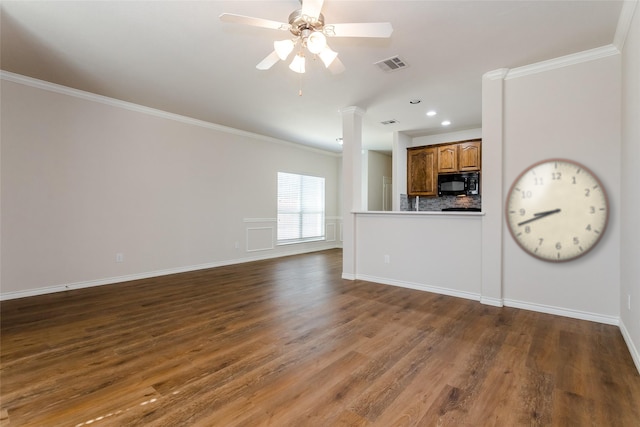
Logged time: 8:42
